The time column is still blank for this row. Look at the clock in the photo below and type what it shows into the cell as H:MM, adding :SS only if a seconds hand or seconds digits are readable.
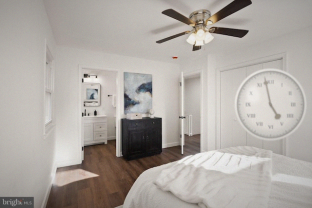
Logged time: 4:58
